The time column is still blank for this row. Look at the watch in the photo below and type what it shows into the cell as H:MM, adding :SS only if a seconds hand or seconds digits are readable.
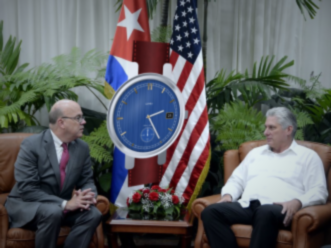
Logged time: 2:25
